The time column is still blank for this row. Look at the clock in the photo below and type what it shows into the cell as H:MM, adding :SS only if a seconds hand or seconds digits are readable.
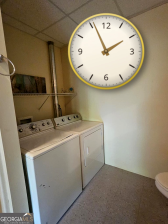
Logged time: 1:56
